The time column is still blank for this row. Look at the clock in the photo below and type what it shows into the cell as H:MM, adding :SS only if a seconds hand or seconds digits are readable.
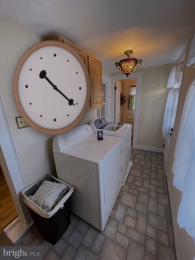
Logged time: 10:21
